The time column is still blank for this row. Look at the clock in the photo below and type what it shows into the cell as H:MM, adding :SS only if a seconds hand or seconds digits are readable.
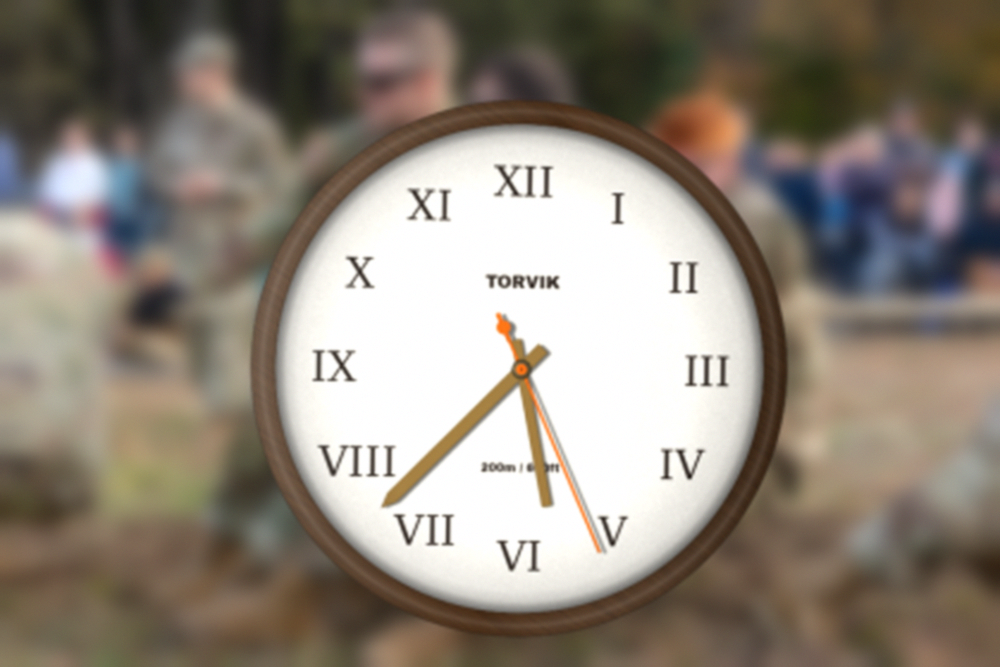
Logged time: 5:37:26
